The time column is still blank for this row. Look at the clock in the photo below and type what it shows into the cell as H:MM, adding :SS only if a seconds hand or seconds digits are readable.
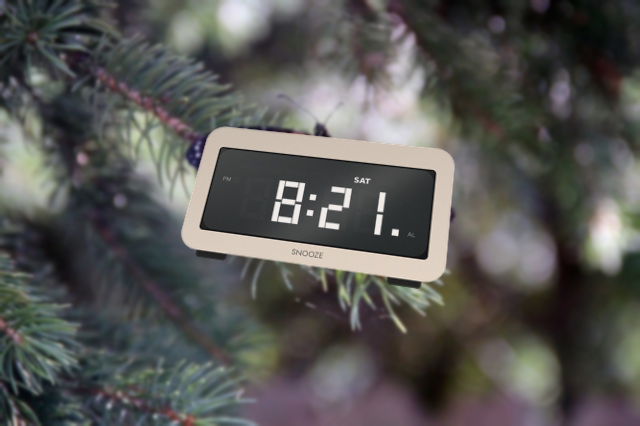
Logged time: 8:21
